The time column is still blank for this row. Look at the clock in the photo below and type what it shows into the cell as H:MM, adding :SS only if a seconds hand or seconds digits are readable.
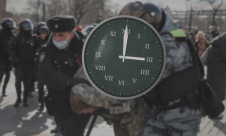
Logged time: 3:00
